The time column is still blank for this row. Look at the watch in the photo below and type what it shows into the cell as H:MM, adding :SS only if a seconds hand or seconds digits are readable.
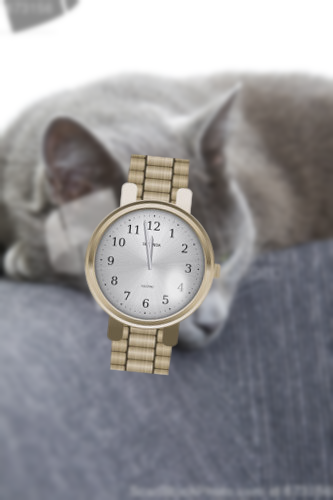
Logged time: 11:58
